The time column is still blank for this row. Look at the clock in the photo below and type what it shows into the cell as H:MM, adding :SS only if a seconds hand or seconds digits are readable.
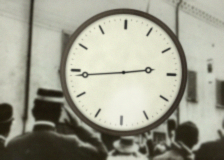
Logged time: 2:44
